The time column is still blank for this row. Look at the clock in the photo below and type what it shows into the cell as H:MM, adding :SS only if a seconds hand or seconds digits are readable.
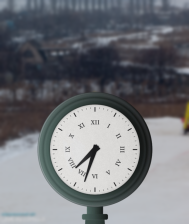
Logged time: 7:33
